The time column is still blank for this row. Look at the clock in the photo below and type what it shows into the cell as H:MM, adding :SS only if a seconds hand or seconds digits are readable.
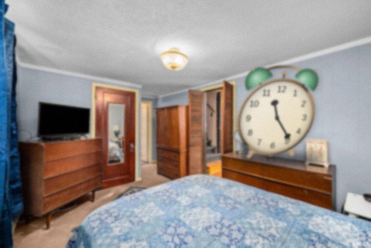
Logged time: 11:24
